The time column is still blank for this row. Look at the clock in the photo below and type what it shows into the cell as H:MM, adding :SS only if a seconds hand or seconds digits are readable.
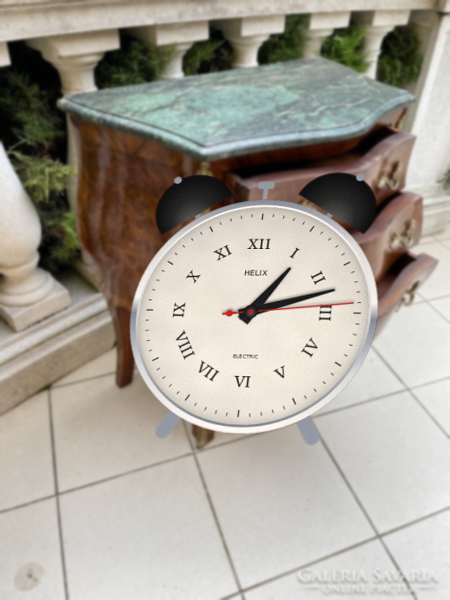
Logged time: 1:12:14
